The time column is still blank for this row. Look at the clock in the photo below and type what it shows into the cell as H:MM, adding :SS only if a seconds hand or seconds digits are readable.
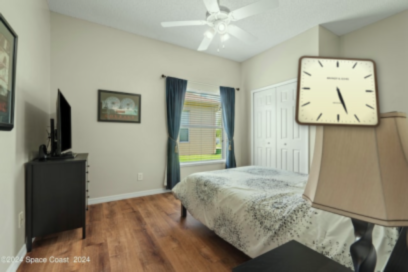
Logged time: 5:27
